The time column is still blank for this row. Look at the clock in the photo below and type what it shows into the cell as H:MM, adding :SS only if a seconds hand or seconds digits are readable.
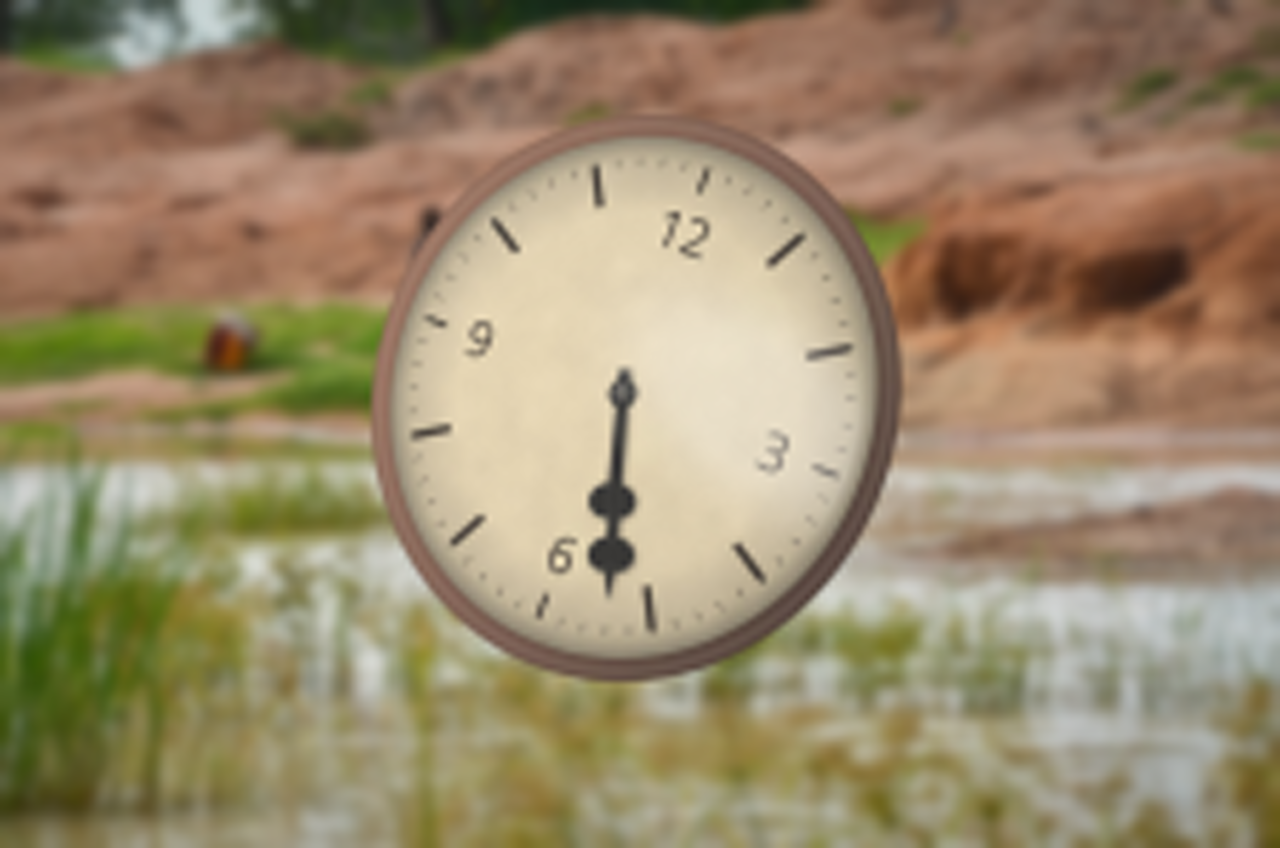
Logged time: 5:27
